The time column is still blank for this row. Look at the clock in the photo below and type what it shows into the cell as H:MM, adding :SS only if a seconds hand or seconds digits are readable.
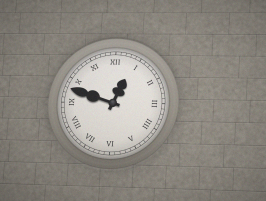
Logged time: 12:48
